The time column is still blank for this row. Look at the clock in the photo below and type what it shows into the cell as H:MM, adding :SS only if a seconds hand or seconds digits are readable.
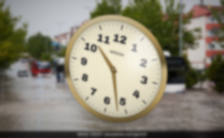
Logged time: 10:27
